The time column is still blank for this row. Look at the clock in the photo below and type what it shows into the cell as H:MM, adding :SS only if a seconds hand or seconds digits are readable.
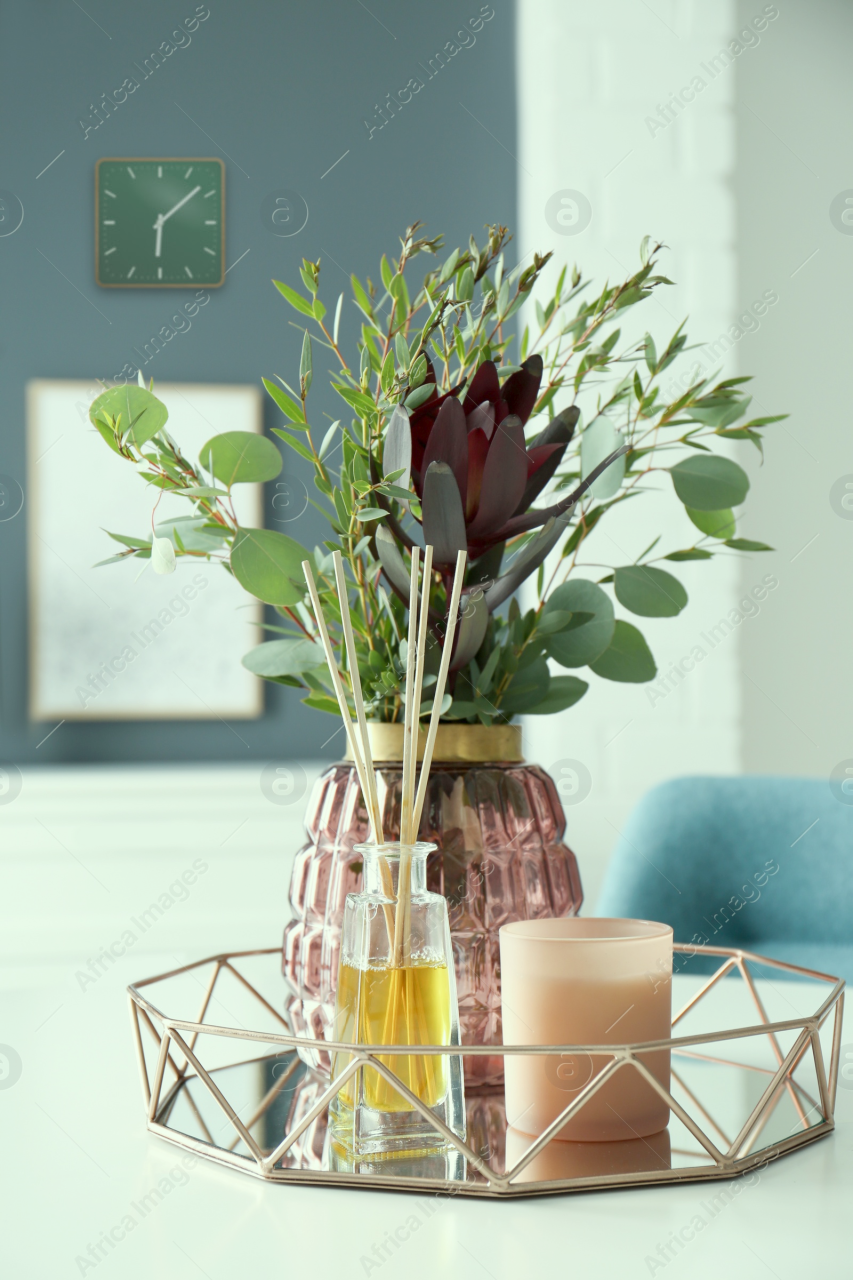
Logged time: 6:08
